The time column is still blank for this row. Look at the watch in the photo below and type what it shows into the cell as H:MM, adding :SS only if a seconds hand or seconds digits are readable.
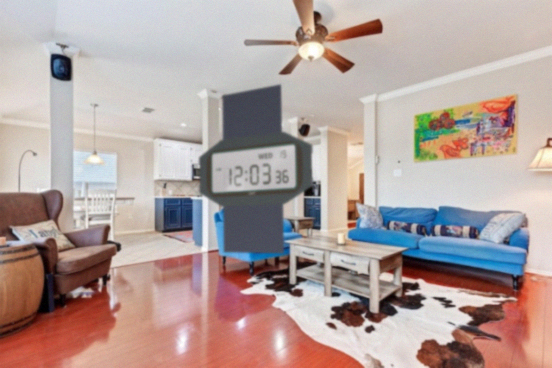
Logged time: 12:03:36
